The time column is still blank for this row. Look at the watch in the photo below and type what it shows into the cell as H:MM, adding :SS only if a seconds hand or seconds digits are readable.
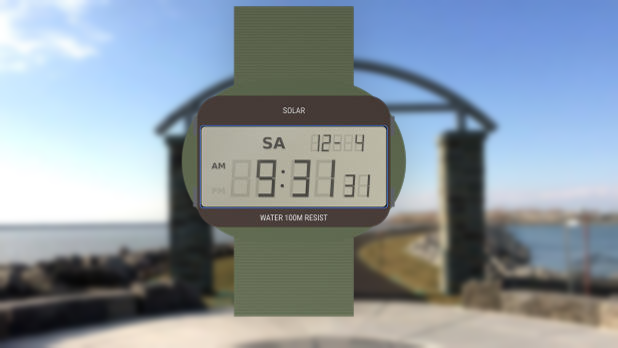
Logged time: 9:31:31
